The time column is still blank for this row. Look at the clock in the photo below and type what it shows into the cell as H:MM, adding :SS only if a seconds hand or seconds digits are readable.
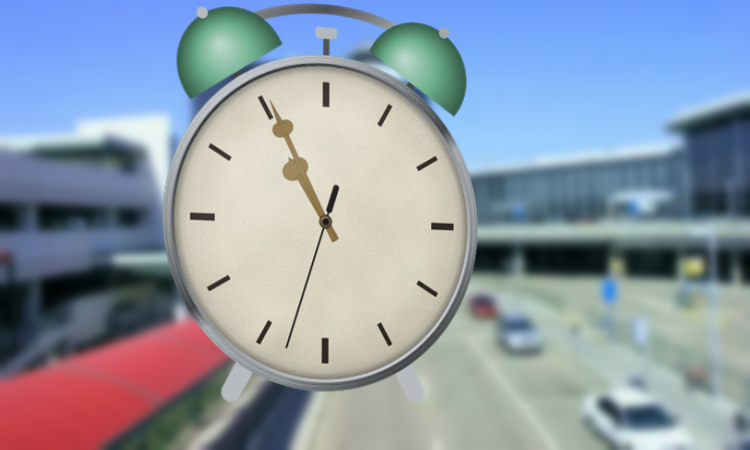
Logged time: 10:55:33
